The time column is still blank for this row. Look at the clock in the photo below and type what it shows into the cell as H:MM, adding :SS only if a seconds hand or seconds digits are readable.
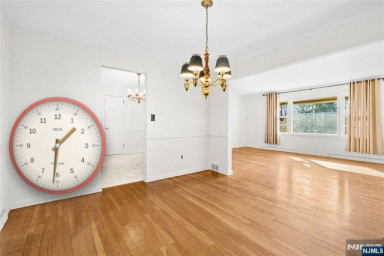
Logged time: 1:31
